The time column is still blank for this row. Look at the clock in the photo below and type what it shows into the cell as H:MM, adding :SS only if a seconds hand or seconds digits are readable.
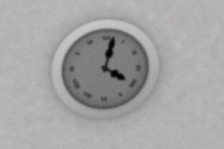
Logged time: 4:02
